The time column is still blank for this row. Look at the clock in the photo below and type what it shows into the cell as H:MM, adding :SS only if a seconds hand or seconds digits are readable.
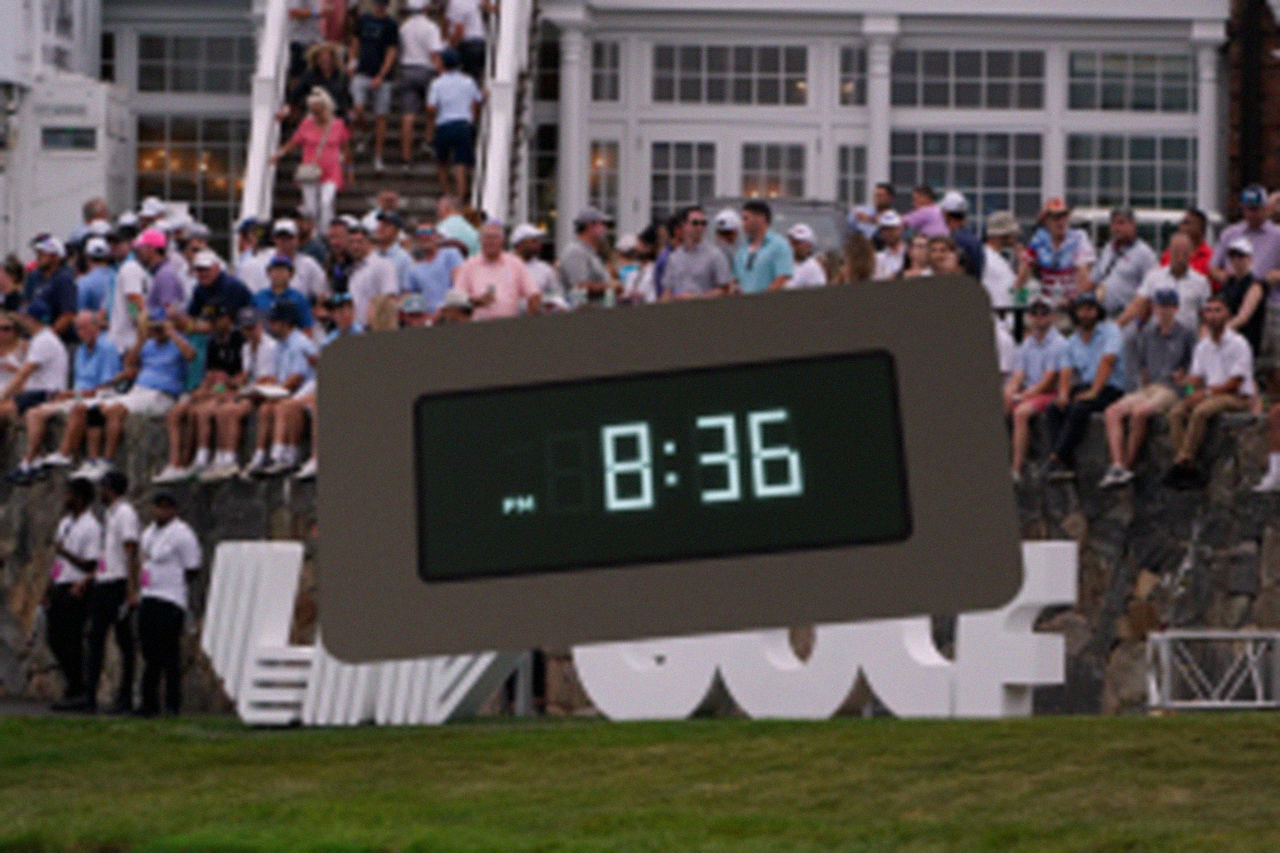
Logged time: 8:36
